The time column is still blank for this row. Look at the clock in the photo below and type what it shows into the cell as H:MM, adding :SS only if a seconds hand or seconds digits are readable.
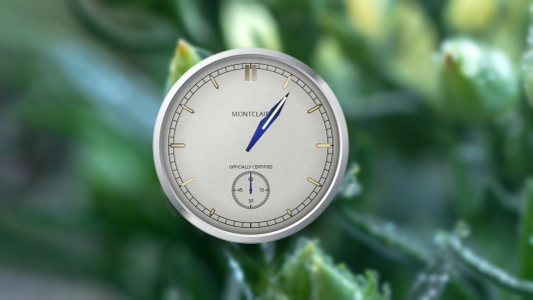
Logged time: 1:06
